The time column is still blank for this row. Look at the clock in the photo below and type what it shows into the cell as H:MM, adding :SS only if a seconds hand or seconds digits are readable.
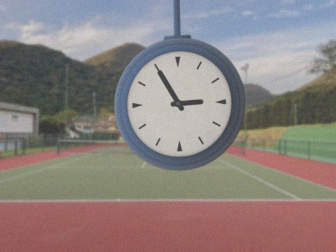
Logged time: 2:55
